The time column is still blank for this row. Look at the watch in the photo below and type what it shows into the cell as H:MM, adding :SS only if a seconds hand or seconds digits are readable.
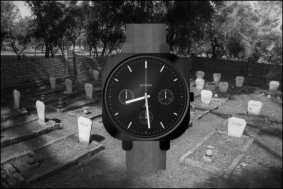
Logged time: 8:29
